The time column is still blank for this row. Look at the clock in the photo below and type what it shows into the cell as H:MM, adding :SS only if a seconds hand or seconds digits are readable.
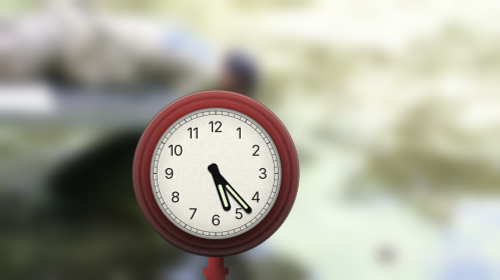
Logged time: 5:23
